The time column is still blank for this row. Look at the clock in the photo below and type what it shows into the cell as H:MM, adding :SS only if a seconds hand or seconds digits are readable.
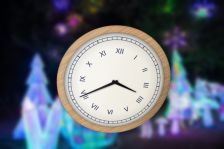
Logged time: 3:40
